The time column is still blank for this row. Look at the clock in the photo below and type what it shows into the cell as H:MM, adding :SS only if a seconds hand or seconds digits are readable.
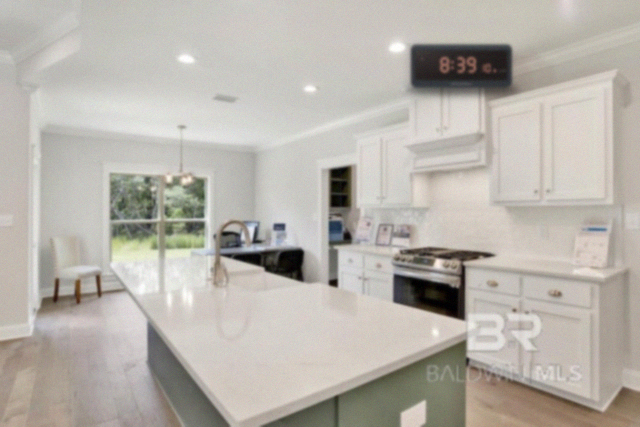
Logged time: 8:39
